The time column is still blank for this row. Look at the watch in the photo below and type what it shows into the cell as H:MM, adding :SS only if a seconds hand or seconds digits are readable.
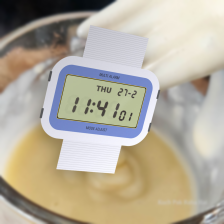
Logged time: 11:41:01
